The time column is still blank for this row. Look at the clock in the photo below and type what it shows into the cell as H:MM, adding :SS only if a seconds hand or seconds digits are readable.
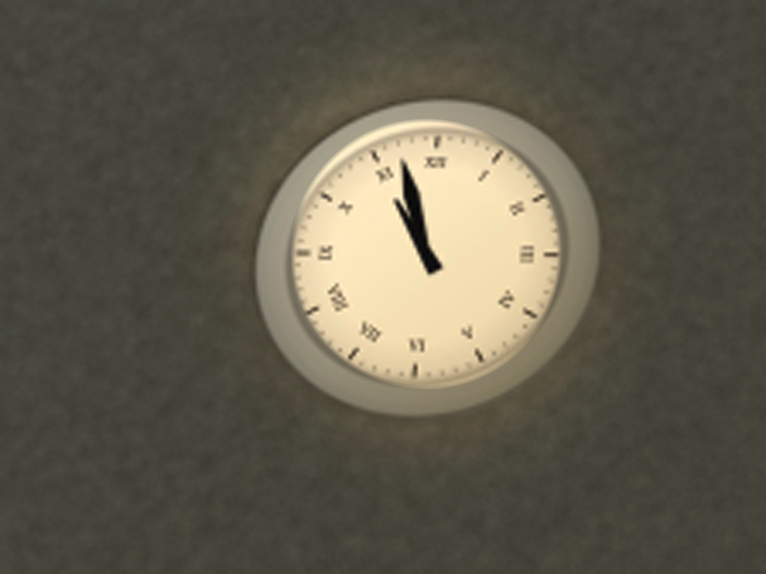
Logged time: 10:57
